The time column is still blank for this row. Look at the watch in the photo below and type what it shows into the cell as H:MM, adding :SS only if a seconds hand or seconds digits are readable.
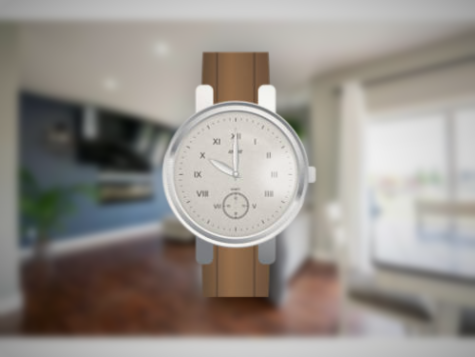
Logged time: 10:00
